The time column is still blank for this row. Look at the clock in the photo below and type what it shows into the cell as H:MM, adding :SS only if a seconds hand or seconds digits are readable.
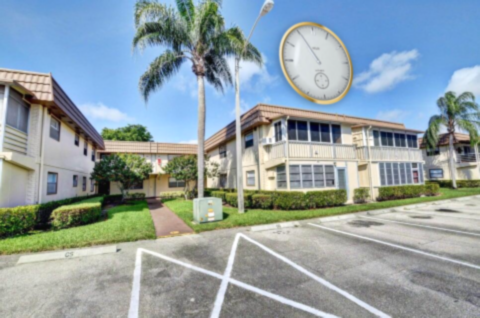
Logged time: 10:55
